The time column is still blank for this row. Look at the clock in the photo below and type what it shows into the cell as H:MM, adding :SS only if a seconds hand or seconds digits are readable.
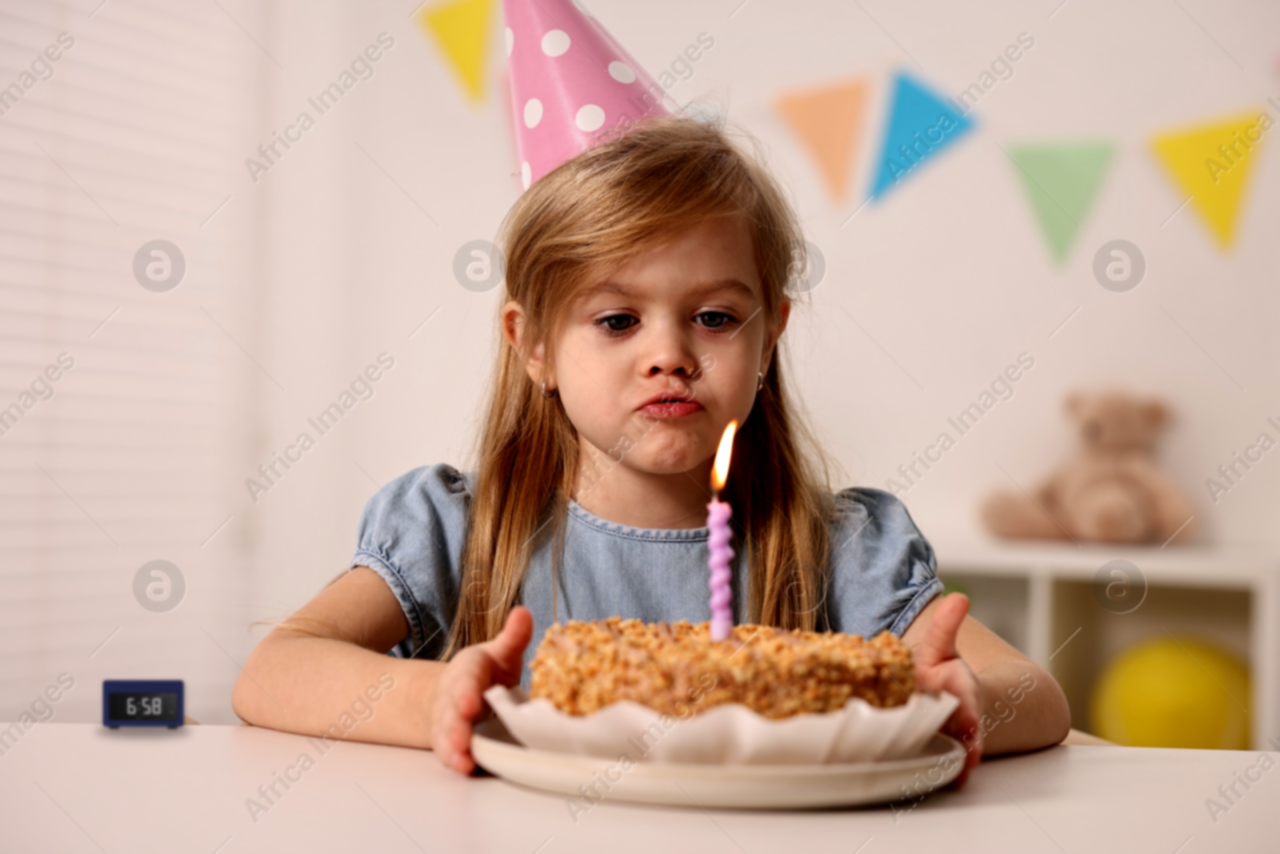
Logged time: 6:58
